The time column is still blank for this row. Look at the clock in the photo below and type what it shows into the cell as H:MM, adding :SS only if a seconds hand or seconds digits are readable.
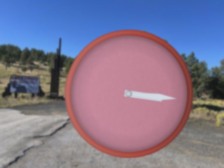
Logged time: 3:16
